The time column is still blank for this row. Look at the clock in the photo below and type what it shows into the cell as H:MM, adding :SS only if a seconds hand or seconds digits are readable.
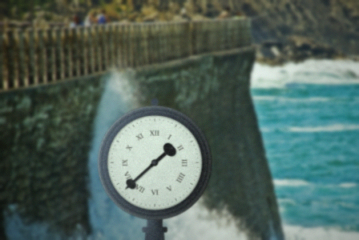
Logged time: 1:38
